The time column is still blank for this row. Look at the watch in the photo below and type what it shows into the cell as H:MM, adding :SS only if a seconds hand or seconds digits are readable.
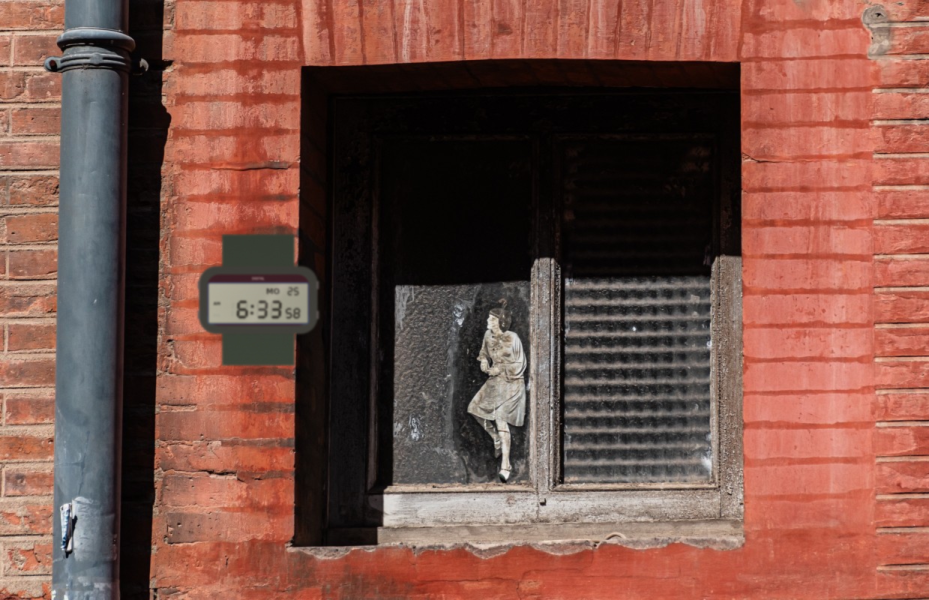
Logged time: 6:33
